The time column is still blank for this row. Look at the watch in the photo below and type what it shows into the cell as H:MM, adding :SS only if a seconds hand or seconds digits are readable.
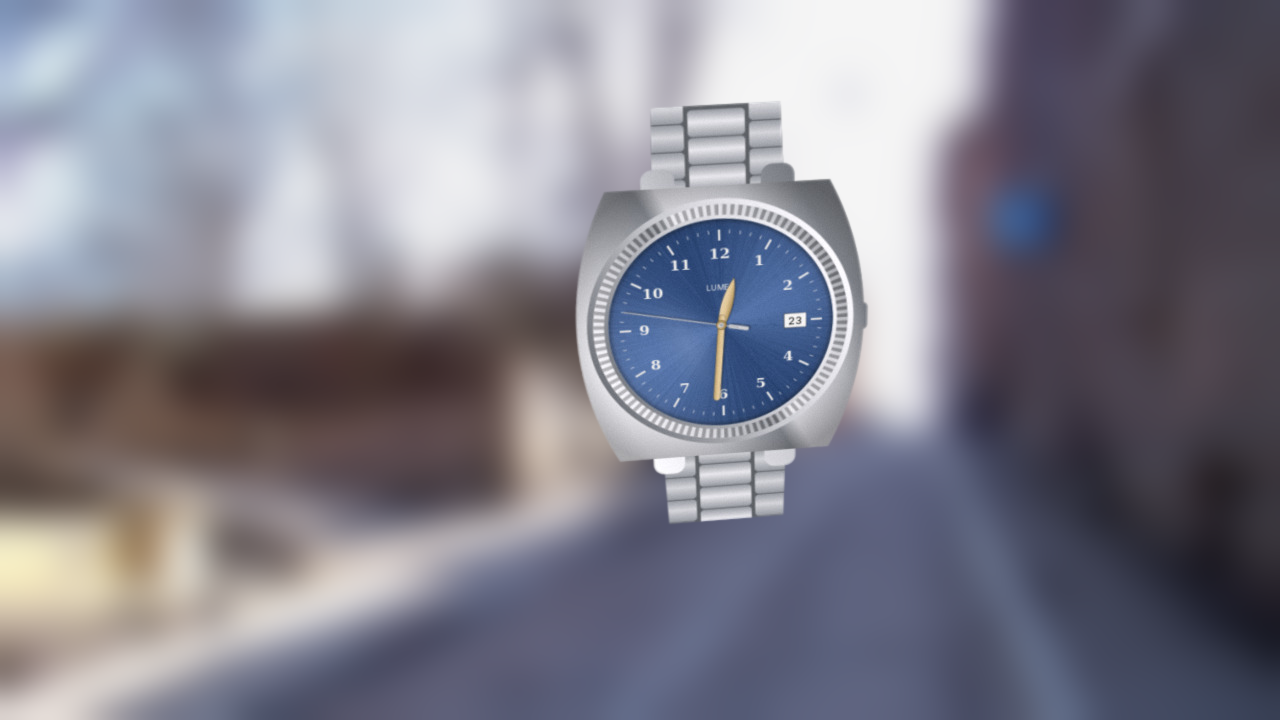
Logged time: 12:30:47
